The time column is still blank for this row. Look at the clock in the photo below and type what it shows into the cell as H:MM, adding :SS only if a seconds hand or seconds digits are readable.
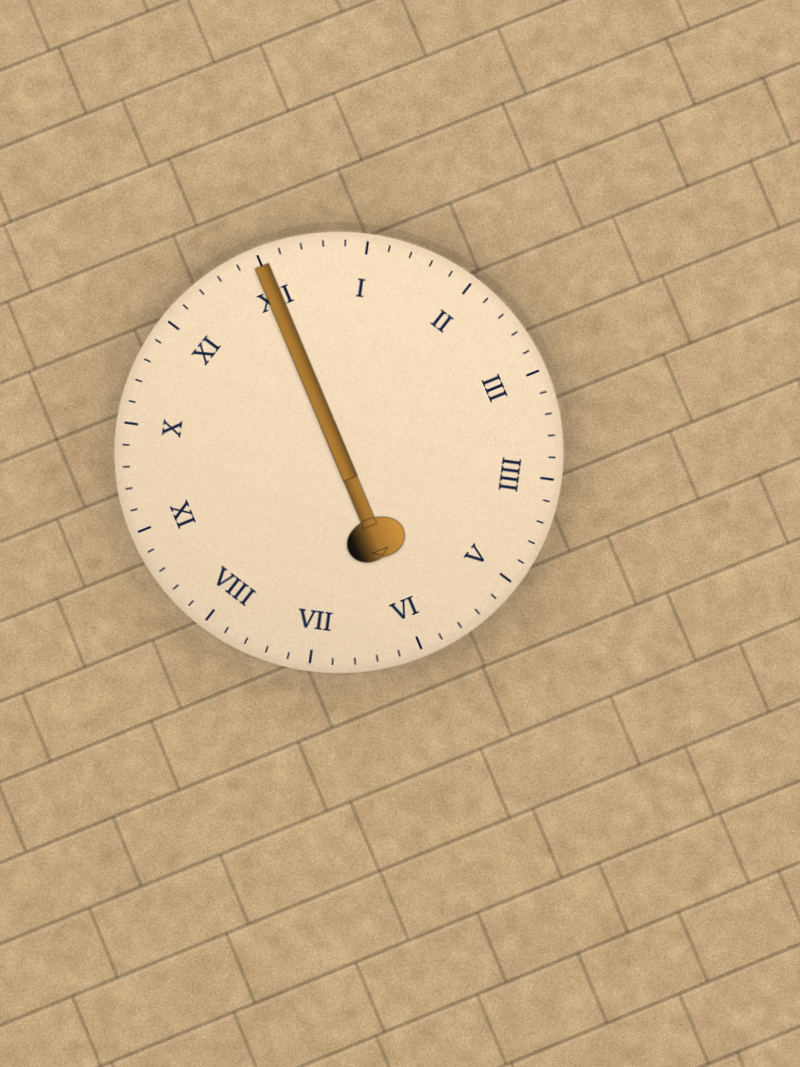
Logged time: 6:00
